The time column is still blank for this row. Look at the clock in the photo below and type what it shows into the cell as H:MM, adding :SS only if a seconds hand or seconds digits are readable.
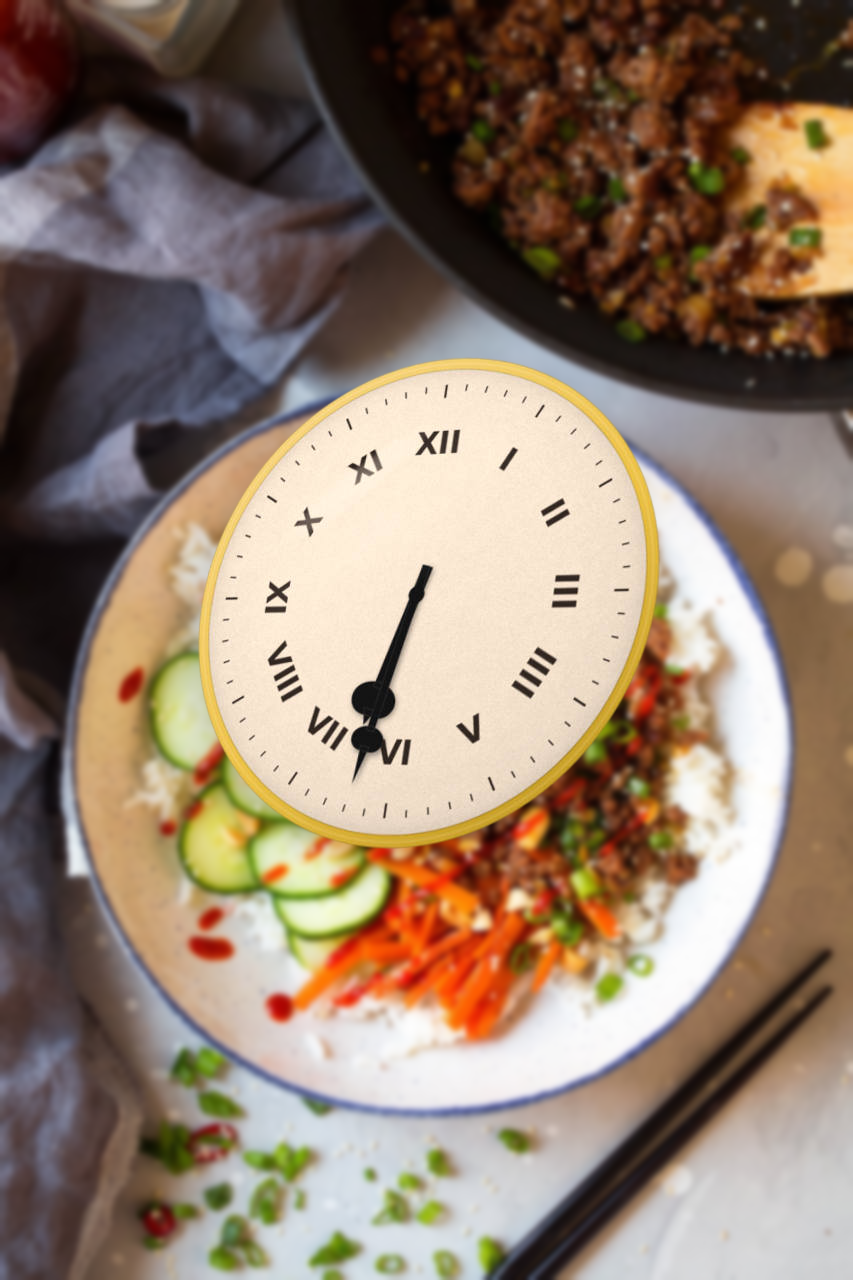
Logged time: 6:32
